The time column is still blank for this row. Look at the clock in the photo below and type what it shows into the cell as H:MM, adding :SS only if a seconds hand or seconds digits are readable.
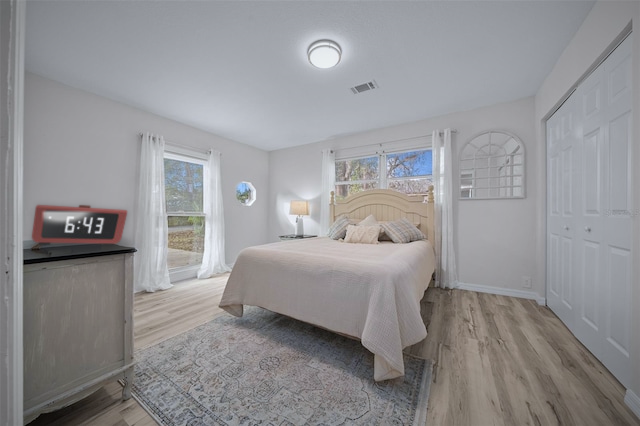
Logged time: 6:43
